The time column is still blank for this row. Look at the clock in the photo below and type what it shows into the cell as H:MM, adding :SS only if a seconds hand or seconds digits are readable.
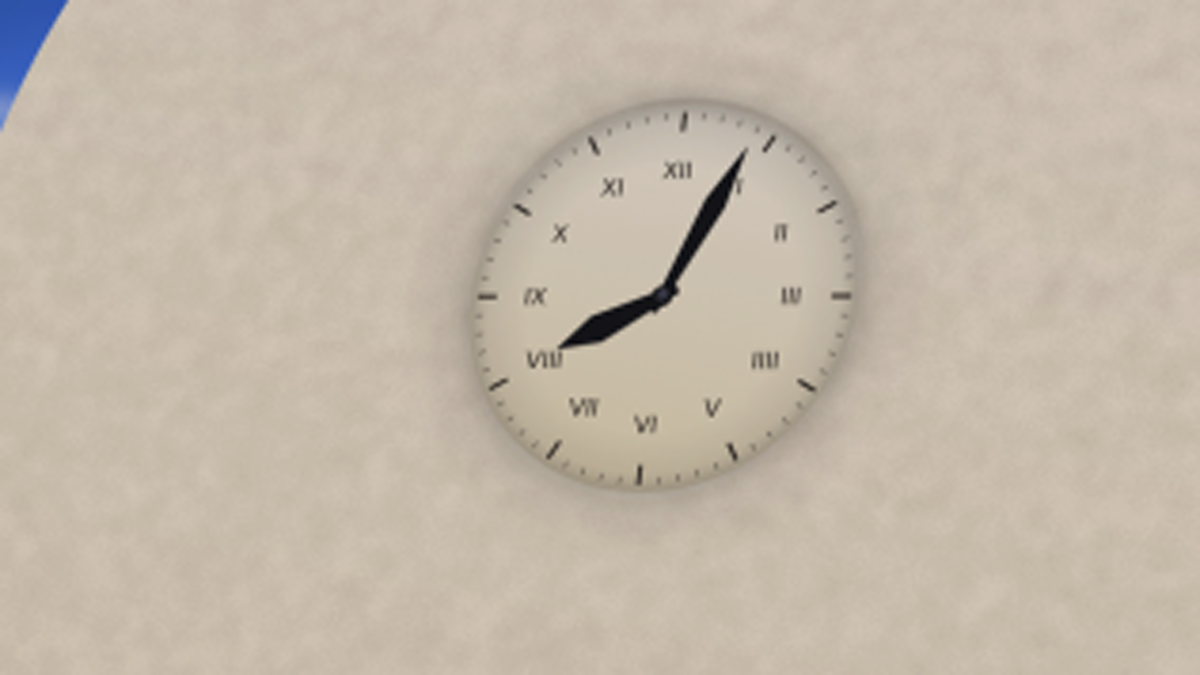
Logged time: 8:04
